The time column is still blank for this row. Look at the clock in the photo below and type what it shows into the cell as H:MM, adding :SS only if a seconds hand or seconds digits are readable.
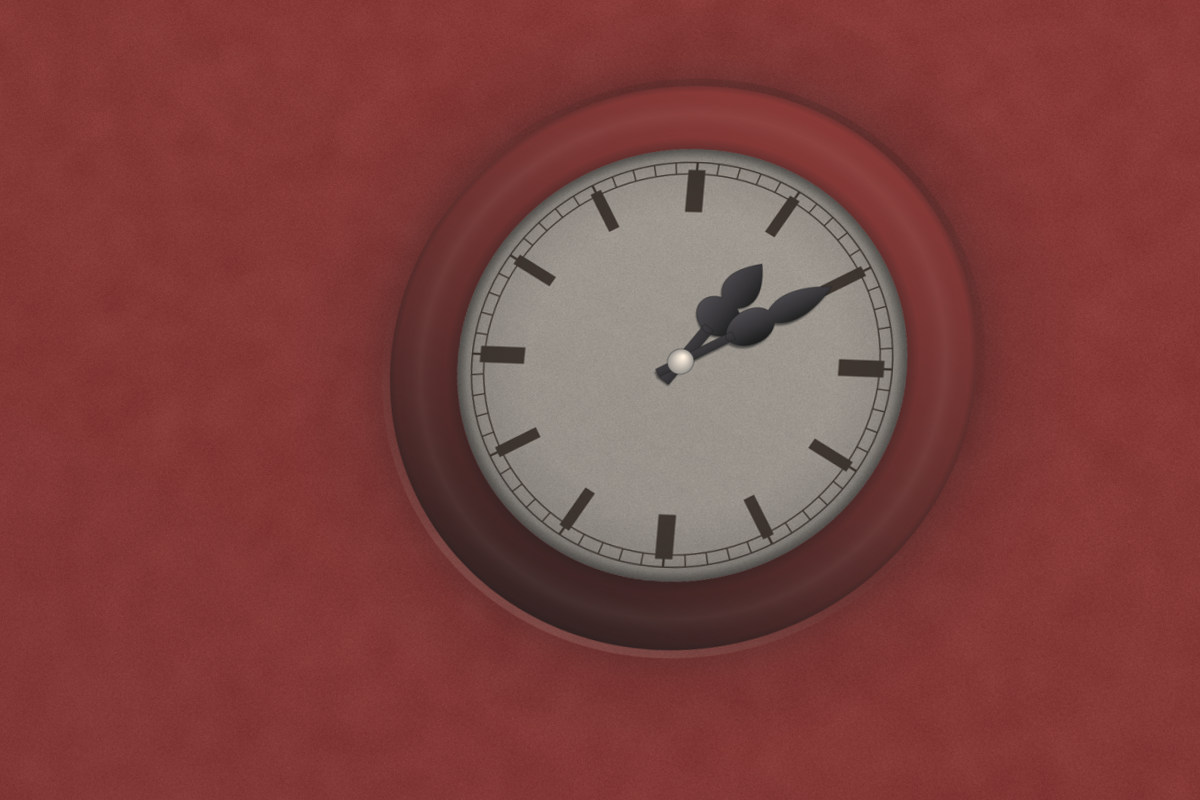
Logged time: 1:10
